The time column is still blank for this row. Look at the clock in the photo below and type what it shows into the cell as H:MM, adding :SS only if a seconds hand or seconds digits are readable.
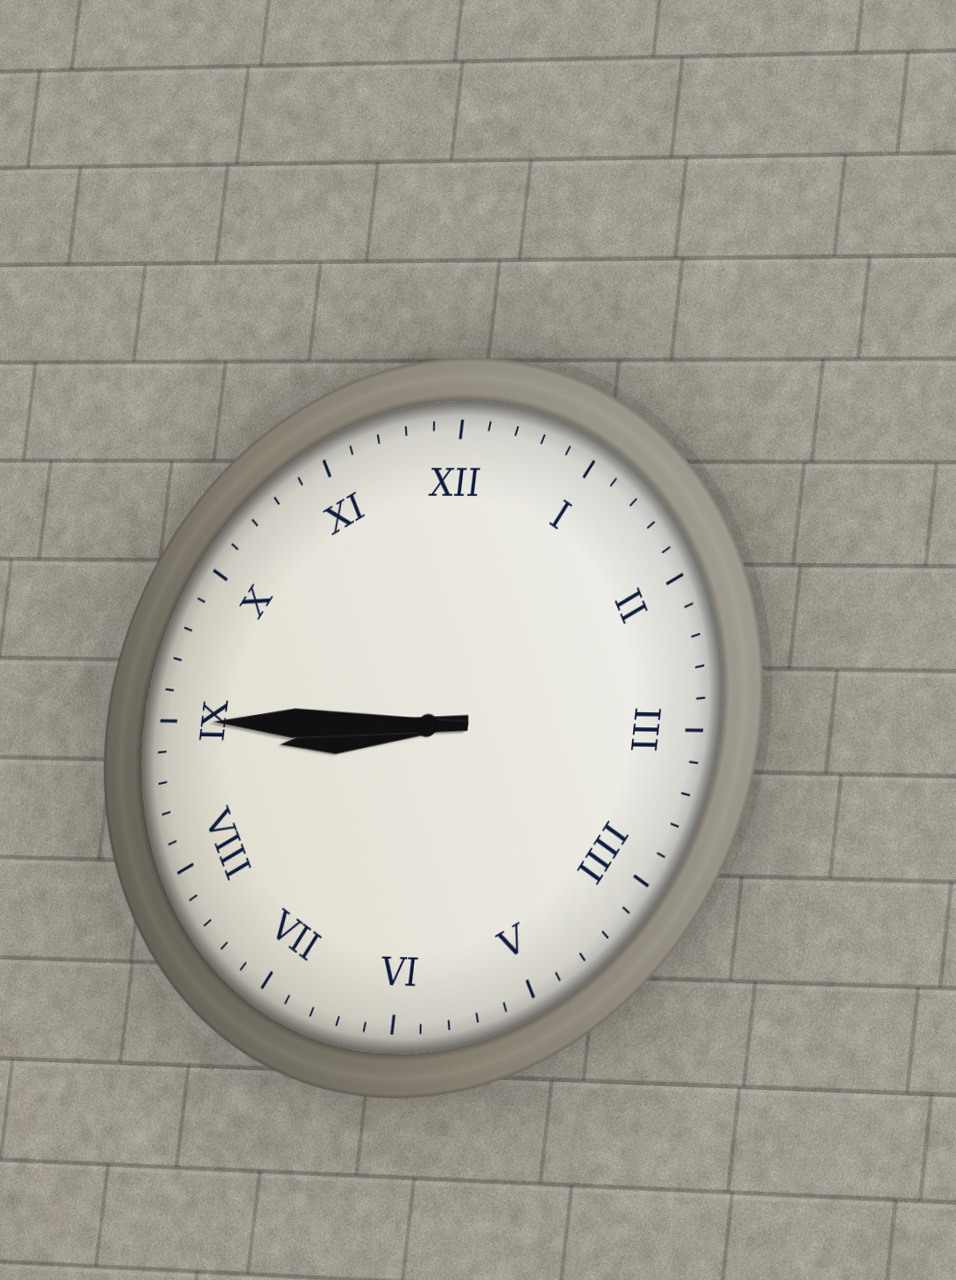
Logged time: 8:45
